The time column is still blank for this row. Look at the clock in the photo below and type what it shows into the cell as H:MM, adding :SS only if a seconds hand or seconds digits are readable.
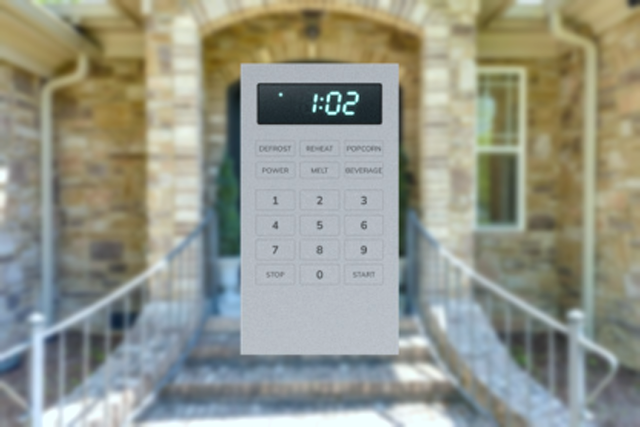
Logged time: 1:02
